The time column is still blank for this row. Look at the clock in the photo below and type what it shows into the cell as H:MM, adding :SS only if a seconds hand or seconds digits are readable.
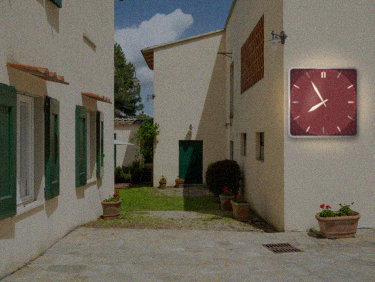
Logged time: 7:55
